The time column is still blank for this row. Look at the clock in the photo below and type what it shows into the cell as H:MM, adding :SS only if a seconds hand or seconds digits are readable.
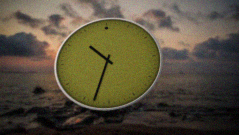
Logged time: 10:33
